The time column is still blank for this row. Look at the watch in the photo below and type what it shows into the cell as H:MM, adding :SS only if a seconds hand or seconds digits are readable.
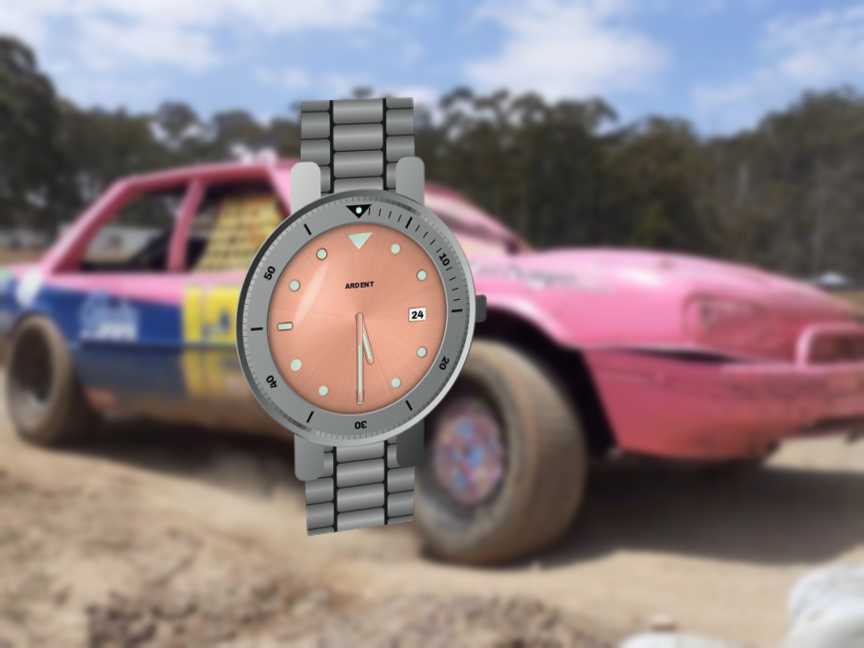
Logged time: 5:30
